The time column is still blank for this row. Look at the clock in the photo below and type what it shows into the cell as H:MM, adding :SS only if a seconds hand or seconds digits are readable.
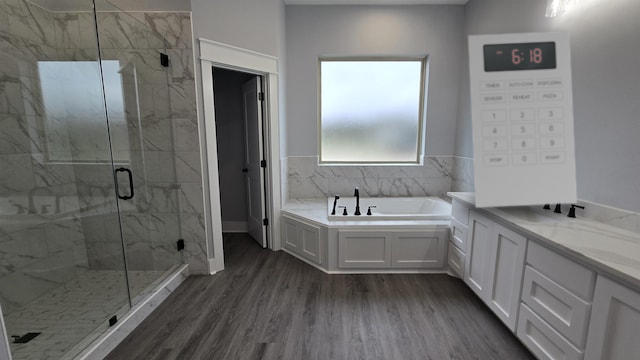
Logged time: 6:18
